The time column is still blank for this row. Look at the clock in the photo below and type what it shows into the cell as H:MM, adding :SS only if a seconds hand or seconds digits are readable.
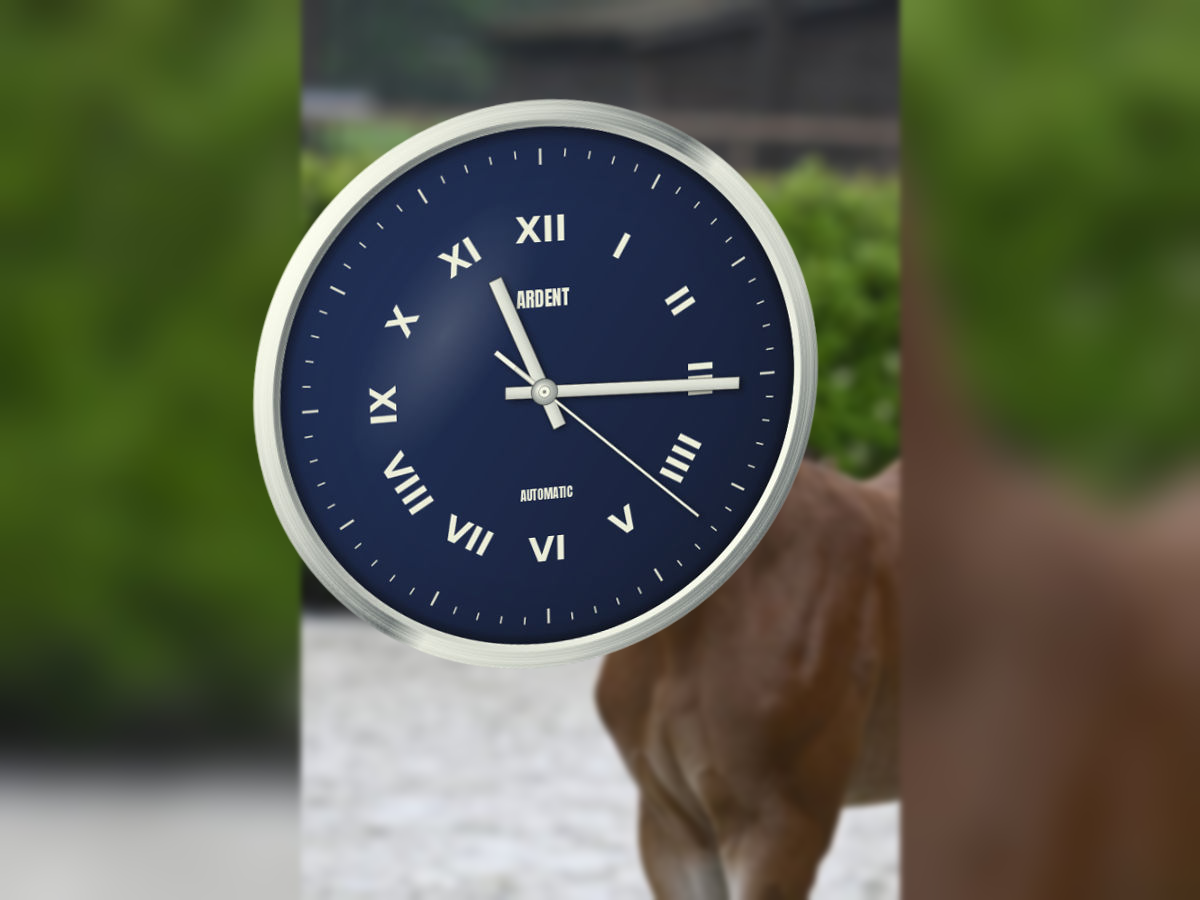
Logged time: 11:15:22
